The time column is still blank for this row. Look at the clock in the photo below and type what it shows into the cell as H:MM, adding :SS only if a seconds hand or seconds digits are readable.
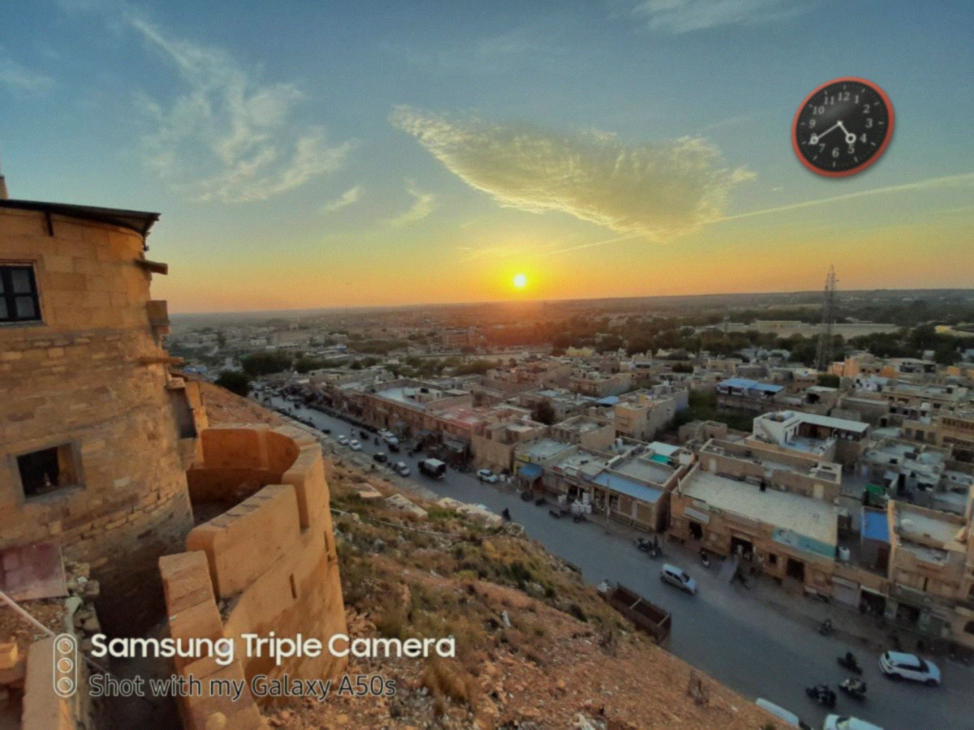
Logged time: 4:39
